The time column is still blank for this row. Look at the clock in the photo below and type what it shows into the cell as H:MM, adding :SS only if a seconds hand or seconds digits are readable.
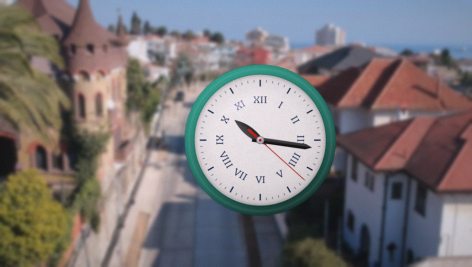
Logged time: 10:16:22
